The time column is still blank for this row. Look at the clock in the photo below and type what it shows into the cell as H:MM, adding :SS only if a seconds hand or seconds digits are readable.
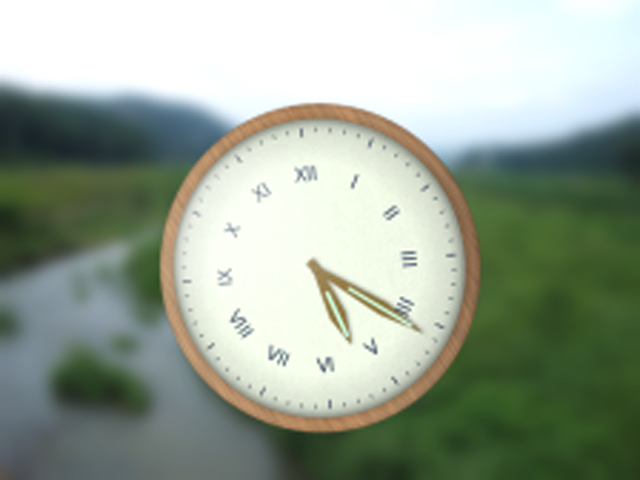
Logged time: 5:21
